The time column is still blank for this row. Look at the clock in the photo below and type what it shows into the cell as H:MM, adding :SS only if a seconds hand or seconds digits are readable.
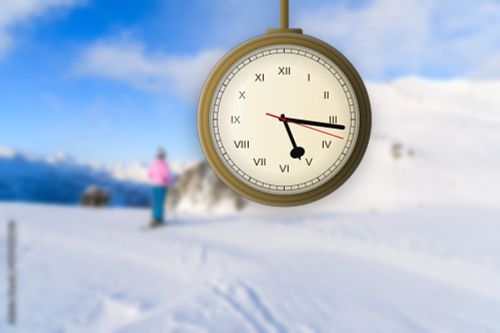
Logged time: 5:16:18
